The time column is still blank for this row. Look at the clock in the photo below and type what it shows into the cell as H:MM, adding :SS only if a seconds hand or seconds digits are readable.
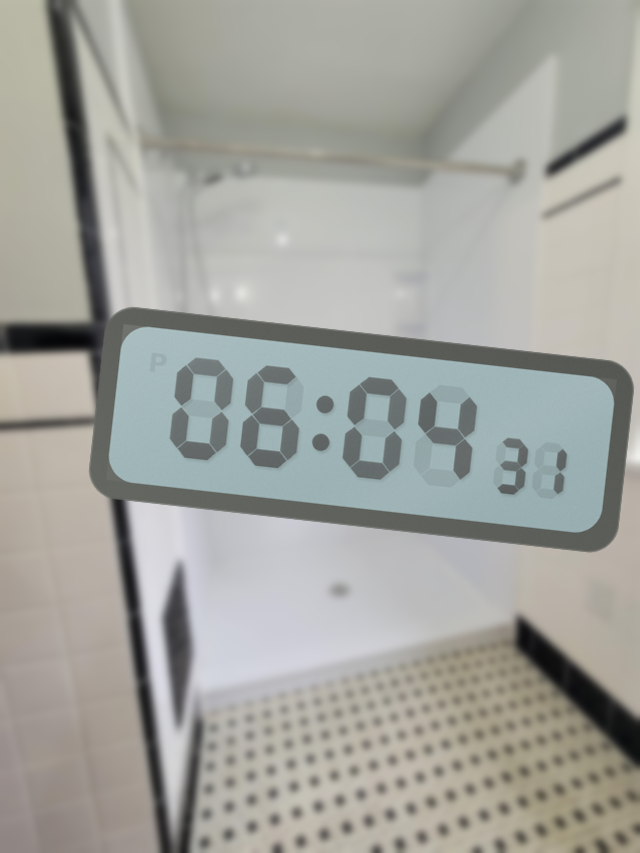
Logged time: 6:04:31
